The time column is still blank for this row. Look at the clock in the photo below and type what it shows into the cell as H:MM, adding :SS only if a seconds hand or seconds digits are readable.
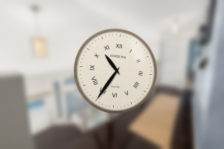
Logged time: 10:35
